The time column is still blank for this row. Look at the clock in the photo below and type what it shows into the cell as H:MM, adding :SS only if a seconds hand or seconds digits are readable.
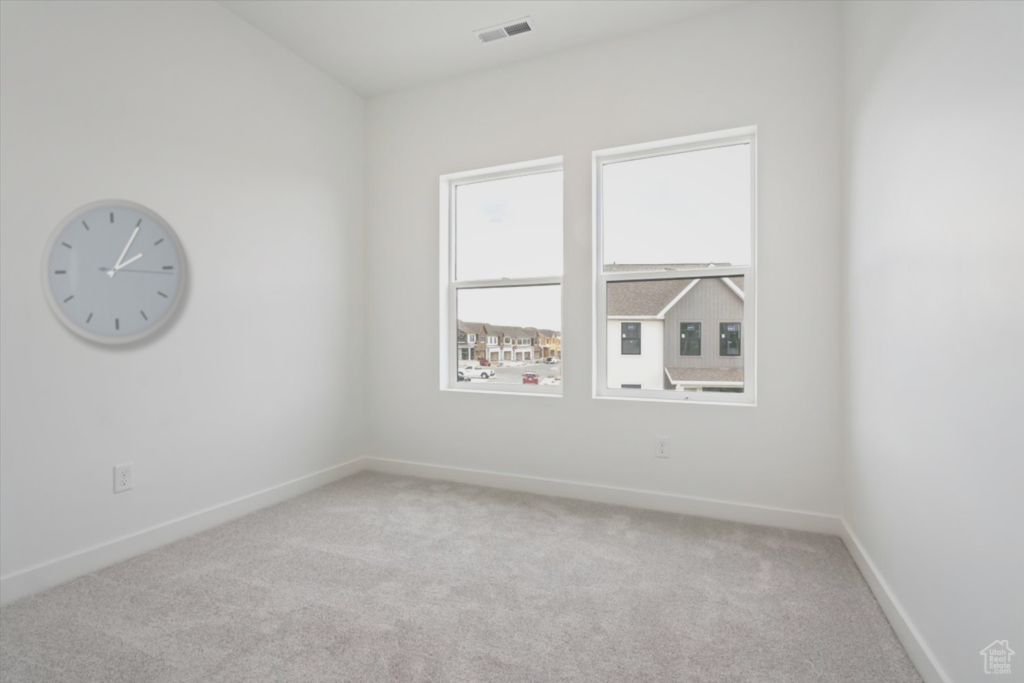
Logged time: 2:05:16
